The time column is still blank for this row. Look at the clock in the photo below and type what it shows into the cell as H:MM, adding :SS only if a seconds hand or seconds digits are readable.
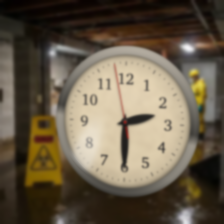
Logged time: 2:29:58
